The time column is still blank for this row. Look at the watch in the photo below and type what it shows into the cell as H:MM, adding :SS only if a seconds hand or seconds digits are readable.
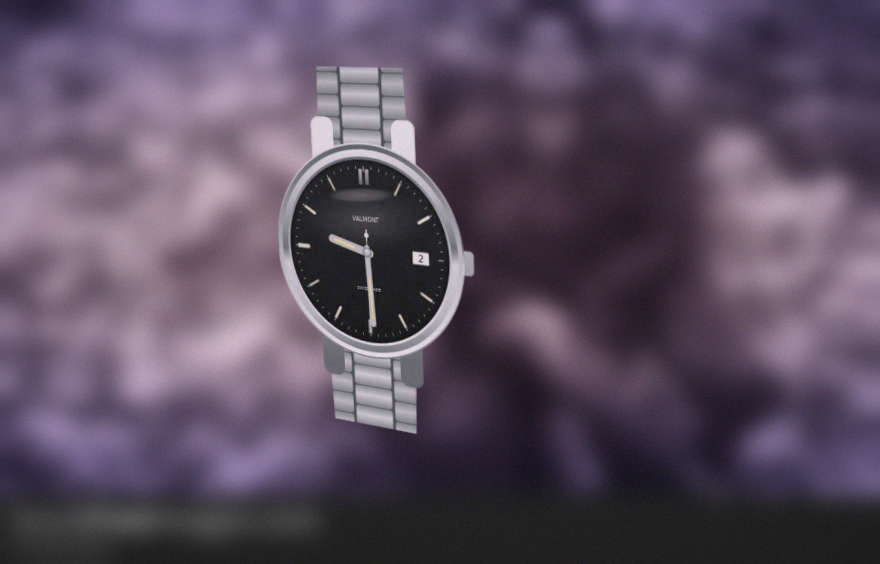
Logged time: 9:29:30
